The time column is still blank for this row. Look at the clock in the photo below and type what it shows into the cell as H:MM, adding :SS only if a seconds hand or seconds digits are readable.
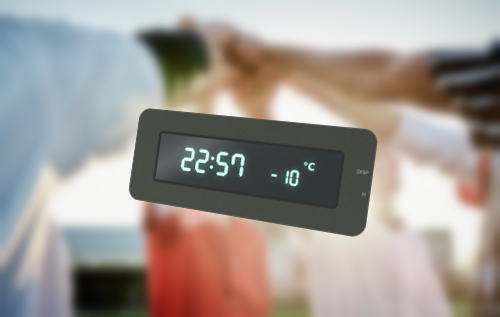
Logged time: 22:57
